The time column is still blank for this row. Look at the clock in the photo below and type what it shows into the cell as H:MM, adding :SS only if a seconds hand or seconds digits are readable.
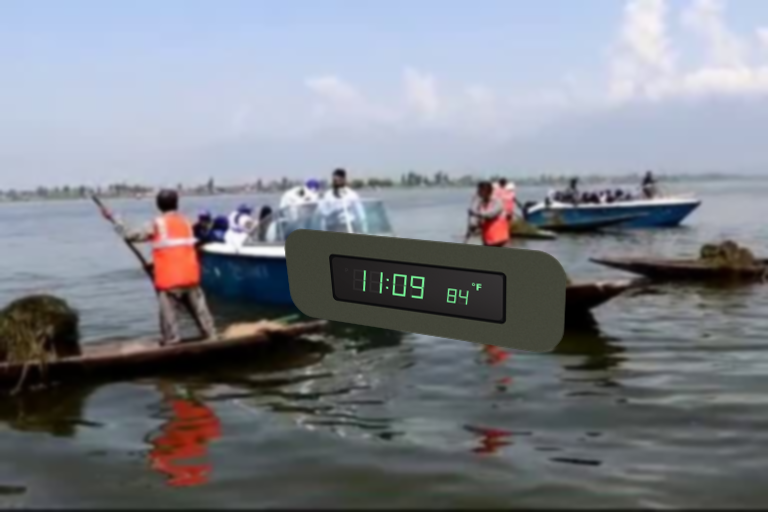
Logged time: 11:09
